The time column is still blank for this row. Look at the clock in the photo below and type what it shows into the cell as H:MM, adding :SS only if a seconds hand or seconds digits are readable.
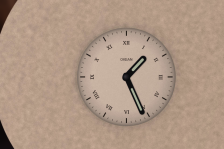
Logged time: 1:26
